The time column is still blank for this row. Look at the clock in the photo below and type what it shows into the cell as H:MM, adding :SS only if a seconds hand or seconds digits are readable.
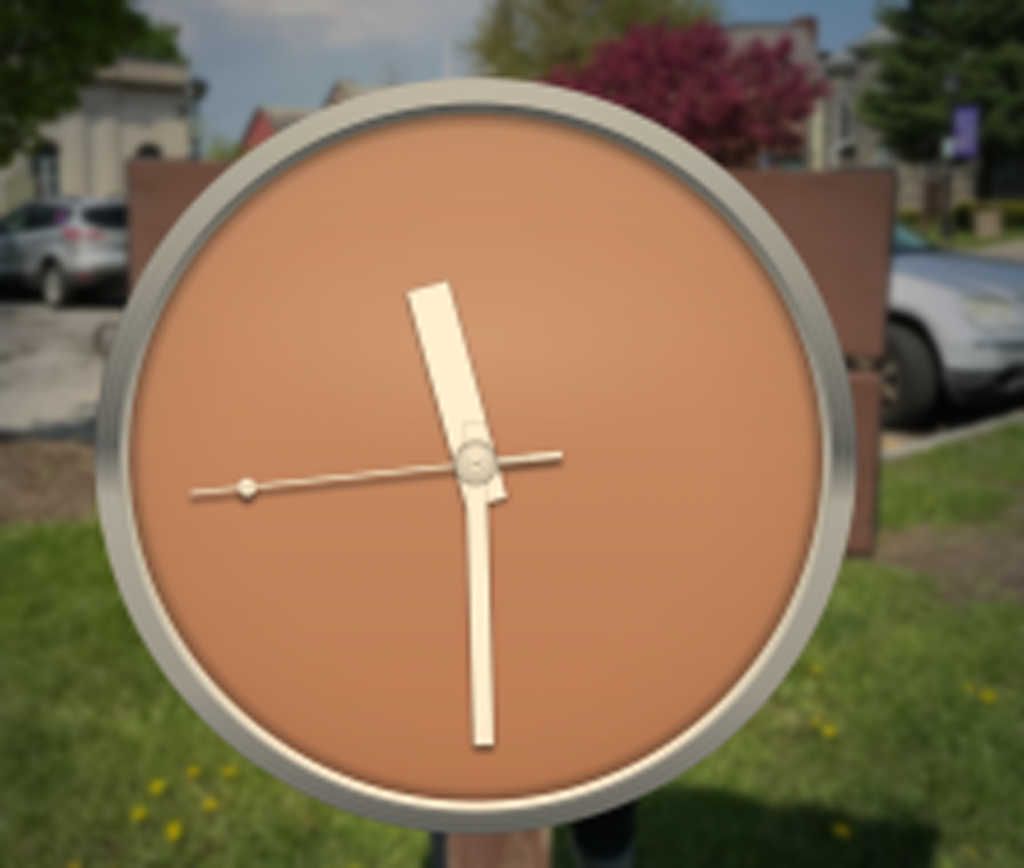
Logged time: 11:29:44
